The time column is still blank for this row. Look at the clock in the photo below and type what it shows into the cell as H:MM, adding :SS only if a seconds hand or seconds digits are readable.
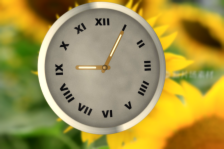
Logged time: 9:05
